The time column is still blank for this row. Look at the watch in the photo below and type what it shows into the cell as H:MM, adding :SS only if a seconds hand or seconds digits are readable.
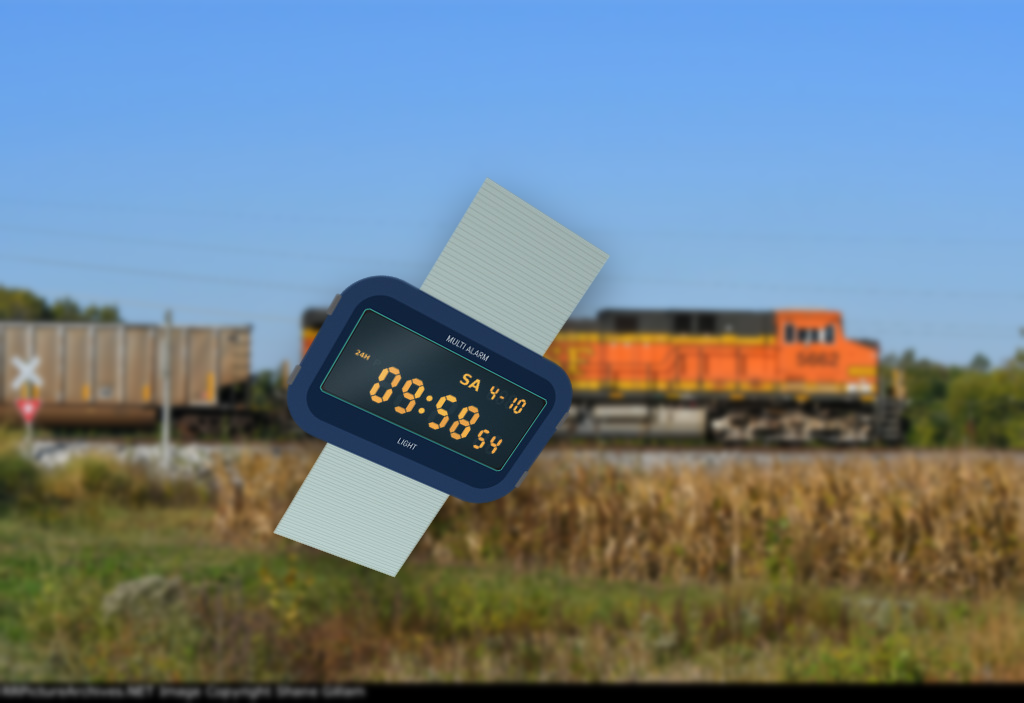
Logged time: 9:58:54
